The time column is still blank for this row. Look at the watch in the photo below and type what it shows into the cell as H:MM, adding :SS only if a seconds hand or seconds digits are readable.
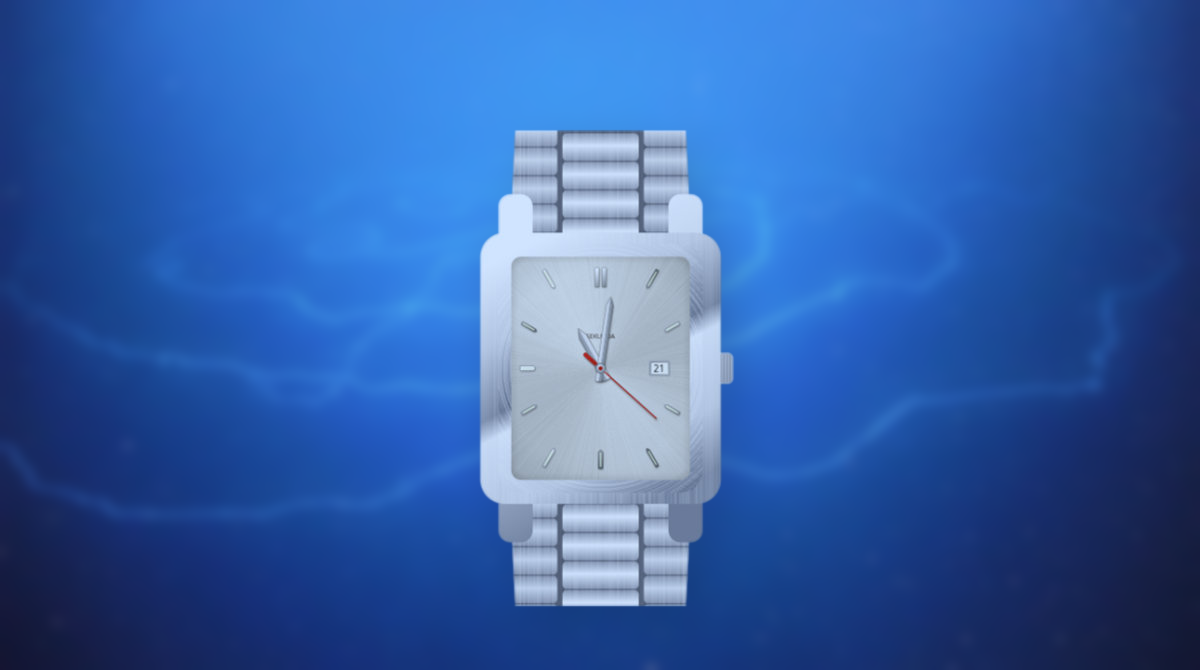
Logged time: 11:01:22
